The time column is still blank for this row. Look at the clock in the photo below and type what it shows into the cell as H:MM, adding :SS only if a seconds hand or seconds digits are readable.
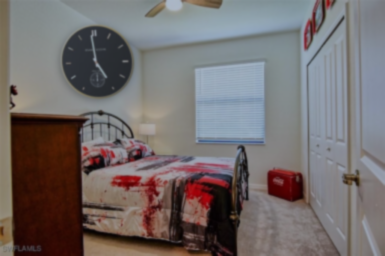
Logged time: 4:59
